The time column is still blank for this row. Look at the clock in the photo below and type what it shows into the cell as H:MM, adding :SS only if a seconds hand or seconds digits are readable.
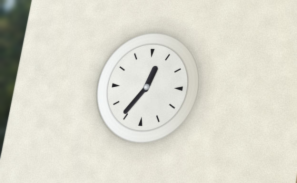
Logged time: 12:36
